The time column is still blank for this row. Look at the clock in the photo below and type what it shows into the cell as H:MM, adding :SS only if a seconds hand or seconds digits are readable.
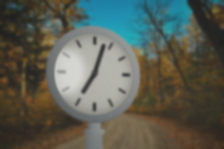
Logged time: 7:03
